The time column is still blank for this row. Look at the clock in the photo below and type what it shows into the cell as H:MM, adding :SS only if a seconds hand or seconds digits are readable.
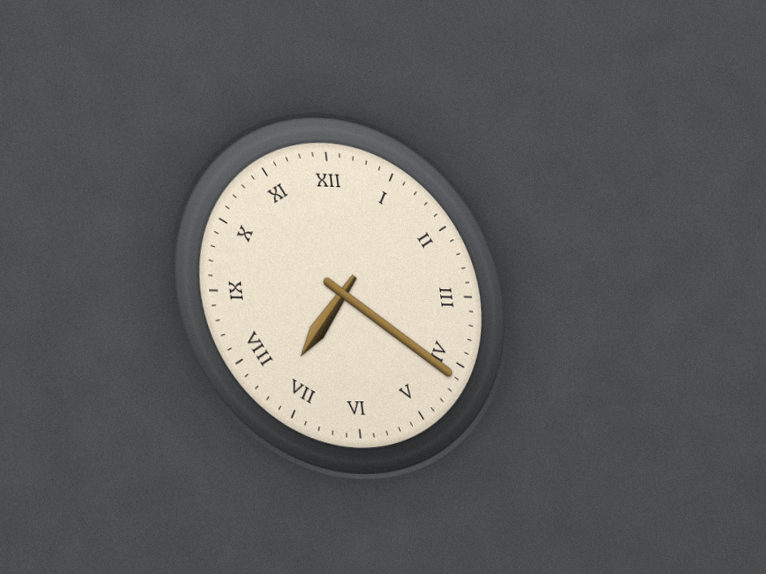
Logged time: 7:21
